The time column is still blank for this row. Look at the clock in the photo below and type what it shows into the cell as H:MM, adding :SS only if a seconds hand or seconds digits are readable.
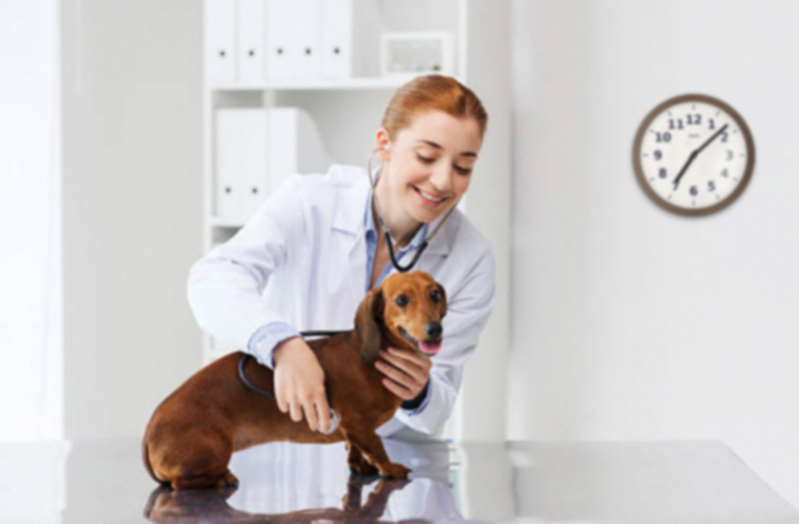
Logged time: 7:08
